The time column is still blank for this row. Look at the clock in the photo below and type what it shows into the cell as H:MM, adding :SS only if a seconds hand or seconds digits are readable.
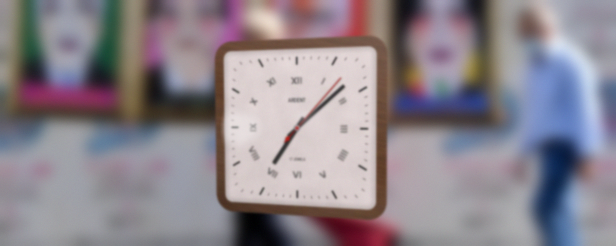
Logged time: 7:08:07
